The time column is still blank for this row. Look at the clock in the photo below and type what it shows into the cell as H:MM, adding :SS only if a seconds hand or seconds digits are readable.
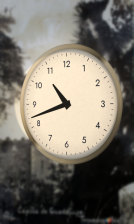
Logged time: 10:42
